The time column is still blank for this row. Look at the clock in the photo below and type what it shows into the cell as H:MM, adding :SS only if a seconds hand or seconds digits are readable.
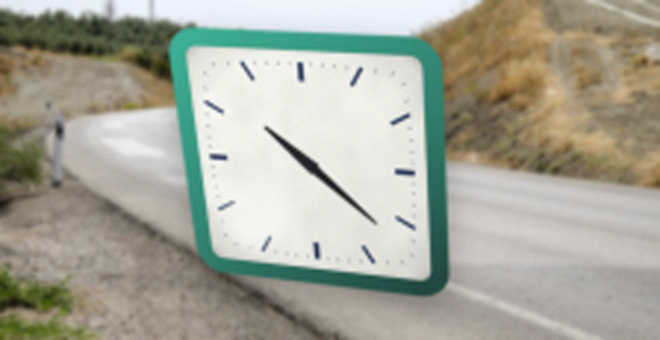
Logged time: 10:22
